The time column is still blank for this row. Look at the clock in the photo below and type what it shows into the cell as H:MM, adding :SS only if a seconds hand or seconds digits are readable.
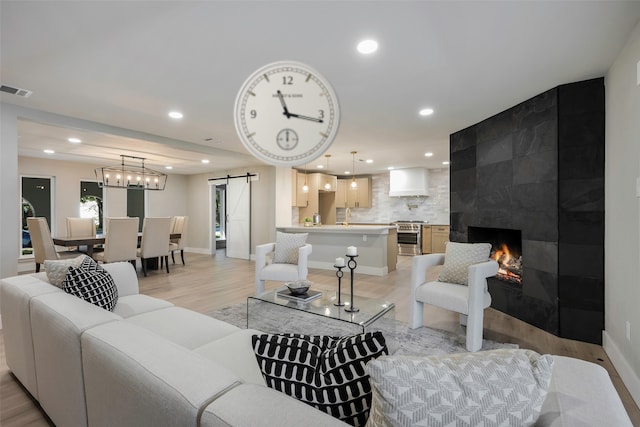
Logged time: 11:17
